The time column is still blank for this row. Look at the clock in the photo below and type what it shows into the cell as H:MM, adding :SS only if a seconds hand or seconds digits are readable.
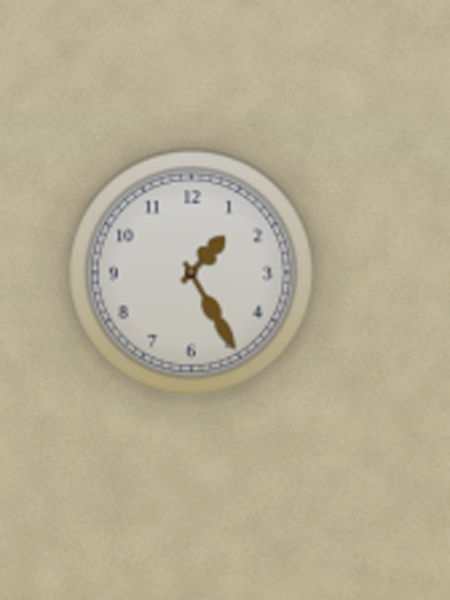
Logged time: 1:25
